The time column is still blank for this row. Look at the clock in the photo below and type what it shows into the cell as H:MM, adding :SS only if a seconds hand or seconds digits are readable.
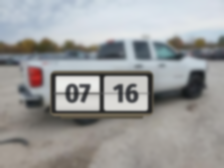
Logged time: 7:16
